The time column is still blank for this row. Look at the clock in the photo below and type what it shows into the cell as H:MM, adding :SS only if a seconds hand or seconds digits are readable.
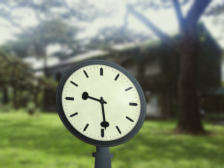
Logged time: 9:29
